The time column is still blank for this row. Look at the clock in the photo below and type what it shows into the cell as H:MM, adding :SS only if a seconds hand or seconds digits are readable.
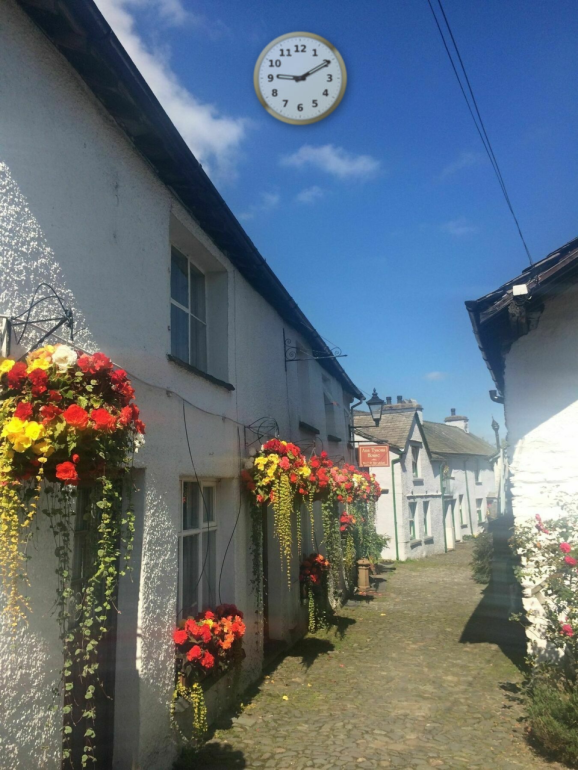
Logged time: 9:10
